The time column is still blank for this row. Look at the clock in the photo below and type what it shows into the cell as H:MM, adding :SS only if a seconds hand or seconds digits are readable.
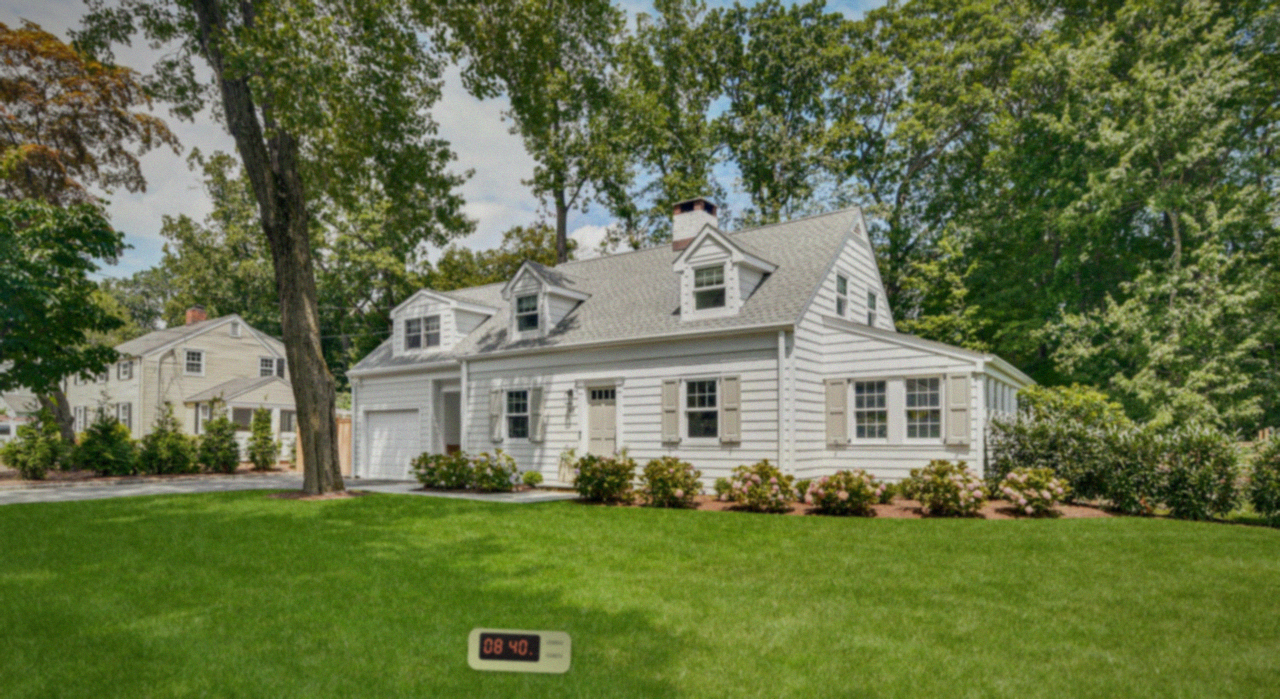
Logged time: 8:40
